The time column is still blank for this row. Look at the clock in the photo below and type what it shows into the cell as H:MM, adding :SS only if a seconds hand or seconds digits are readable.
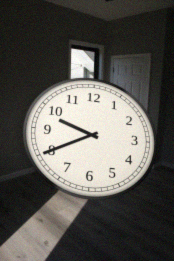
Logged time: 9:40
